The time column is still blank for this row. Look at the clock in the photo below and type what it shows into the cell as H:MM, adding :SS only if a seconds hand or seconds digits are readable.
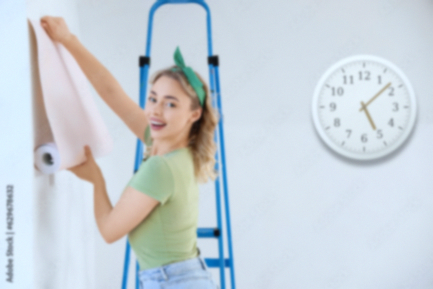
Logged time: 5:08
